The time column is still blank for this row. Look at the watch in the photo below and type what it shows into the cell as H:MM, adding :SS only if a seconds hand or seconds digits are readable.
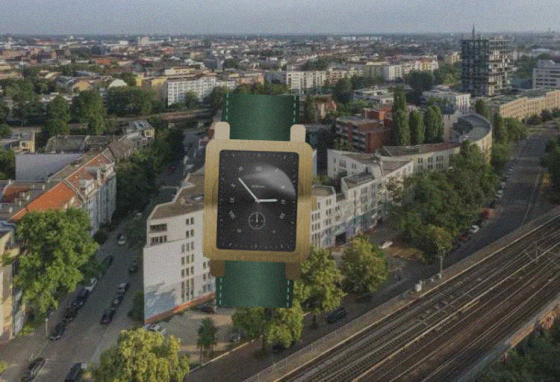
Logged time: 2:53
